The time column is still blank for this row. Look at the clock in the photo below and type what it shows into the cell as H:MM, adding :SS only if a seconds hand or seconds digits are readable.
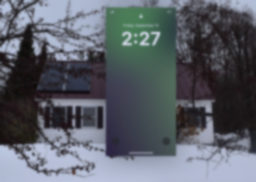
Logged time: 2:27
